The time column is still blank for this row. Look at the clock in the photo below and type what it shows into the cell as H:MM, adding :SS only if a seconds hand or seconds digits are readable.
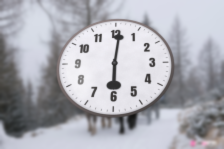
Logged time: 6:01
